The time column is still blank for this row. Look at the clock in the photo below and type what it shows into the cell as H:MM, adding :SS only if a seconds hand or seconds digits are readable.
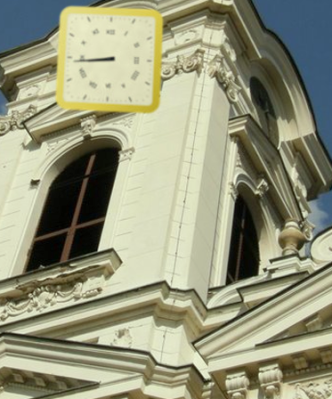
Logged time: 8:44
